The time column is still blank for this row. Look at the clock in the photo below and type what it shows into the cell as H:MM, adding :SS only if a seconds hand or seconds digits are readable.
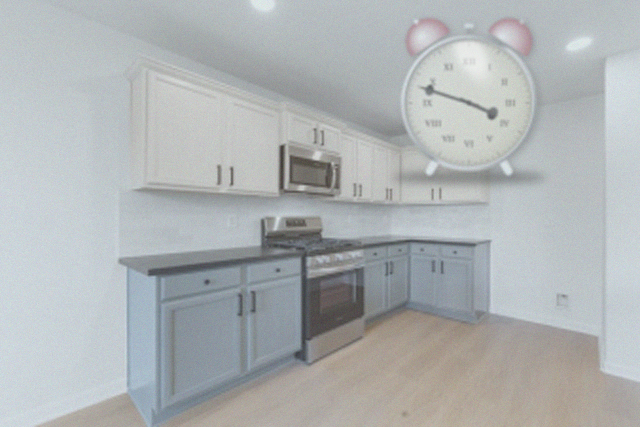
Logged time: 3:48
